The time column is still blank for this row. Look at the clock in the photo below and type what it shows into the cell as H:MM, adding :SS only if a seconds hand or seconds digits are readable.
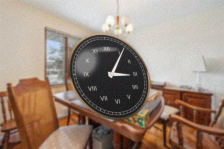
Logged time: 3:06
